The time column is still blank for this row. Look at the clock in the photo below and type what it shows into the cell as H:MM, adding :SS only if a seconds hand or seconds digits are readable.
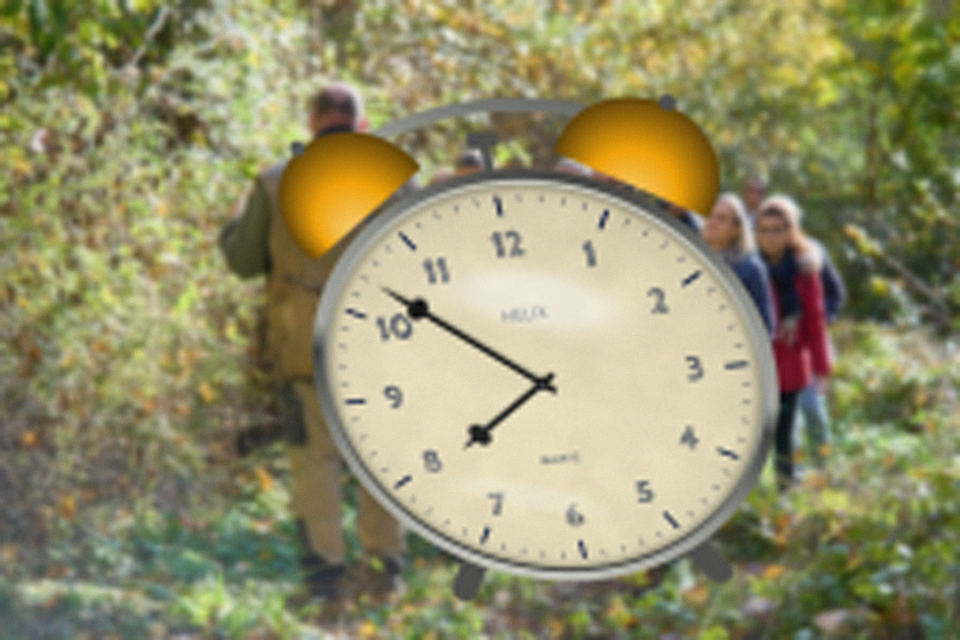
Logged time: 7:52
